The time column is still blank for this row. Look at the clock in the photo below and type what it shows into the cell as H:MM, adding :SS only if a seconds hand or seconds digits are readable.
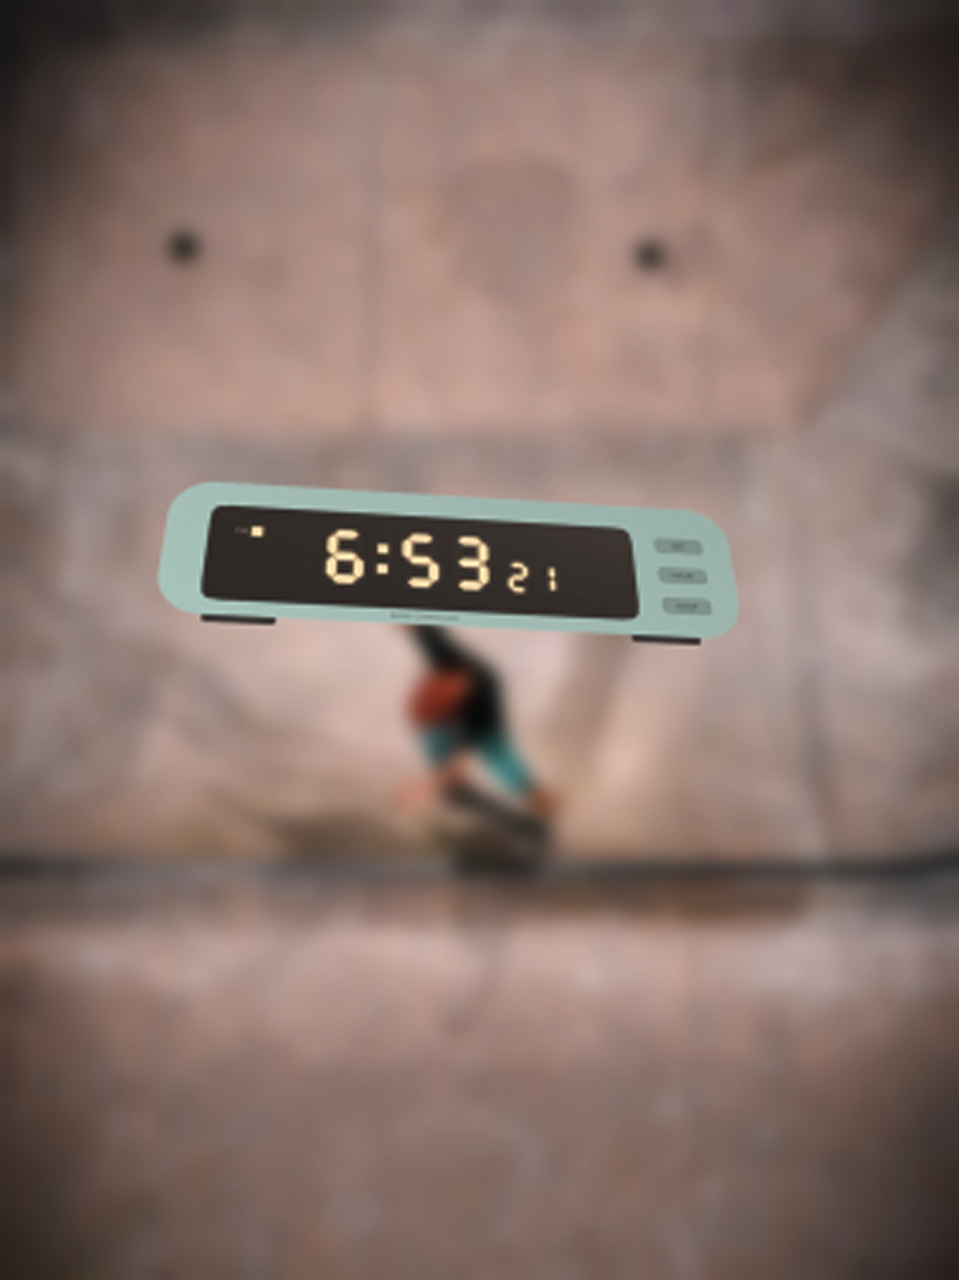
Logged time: 6:53:21
